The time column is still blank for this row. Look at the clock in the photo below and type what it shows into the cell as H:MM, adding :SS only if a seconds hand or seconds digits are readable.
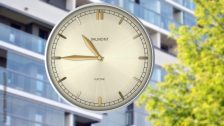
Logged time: 10:45
